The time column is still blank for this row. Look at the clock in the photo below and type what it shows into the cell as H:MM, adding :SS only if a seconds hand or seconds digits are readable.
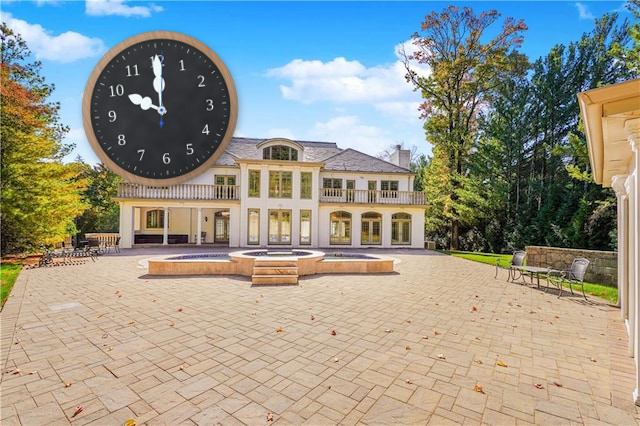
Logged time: 10:00:01
